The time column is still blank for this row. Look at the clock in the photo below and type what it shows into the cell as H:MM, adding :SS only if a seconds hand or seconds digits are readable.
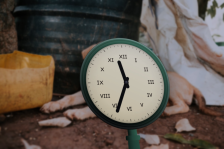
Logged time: 11:34
